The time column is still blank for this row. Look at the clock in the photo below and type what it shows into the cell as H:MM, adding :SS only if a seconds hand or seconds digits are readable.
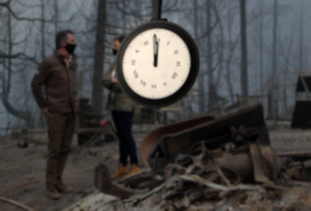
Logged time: 11:59
